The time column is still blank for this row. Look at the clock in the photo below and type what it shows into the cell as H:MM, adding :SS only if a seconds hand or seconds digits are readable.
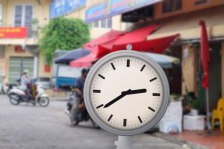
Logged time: 2:39
